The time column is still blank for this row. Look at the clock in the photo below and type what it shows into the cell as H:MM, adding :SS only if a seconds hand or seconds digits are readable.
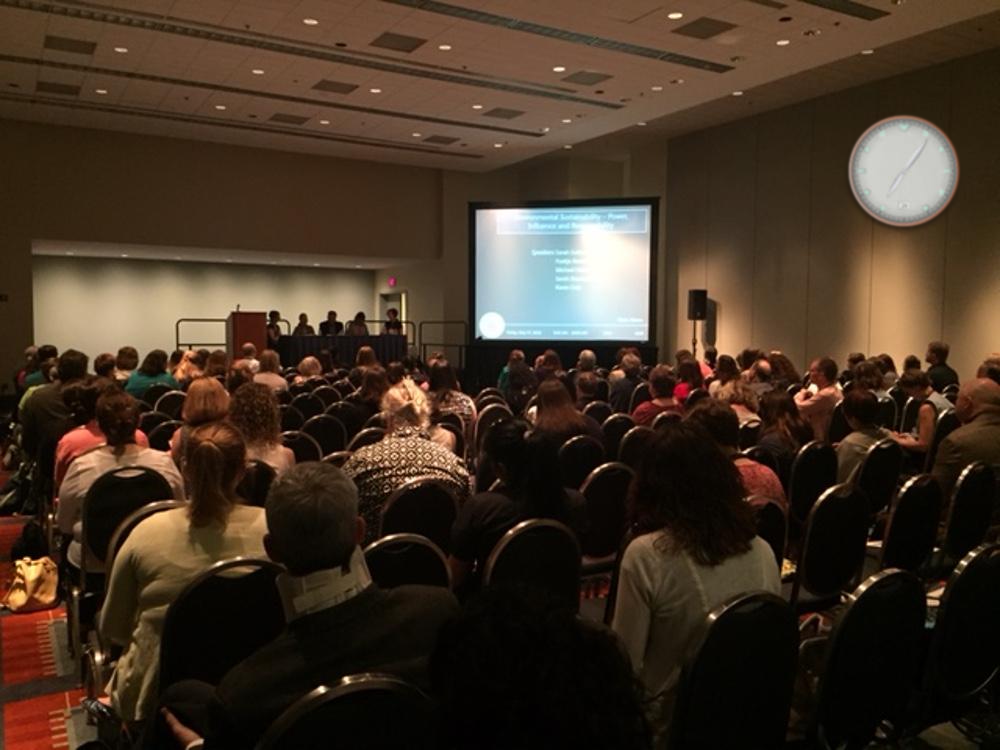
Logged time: 7:06
